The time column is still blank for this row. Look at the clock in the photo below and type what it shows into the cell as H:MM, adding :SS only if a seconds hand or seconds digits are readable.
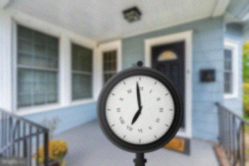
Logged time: 6:59
